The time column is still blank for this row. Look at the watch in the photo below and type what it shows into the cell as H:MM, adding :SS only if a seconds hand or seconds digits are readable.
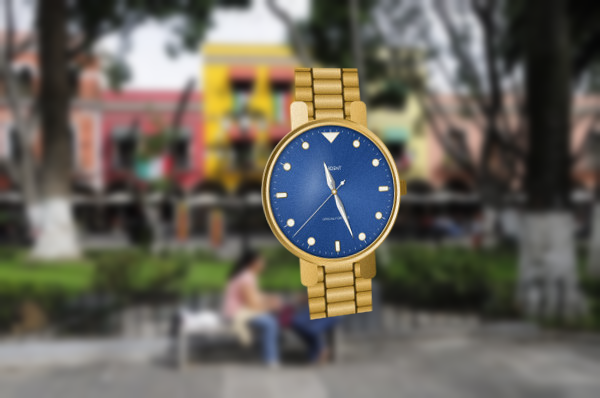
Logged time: 11:26:38
